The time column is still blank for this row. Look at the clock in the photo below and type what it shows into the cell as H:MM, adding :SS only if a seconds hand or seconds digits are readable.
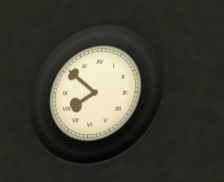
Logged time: 7:51
